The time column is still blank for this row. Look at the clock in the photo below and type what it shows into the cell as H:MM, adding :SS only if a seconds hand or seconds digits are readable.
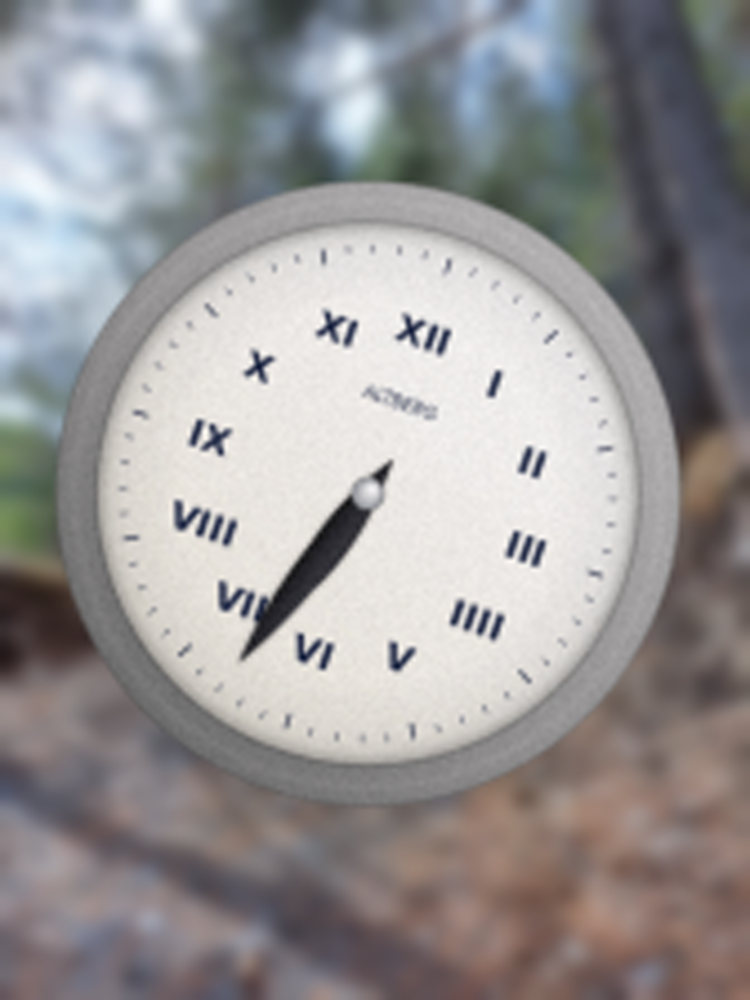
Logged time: 6:33
